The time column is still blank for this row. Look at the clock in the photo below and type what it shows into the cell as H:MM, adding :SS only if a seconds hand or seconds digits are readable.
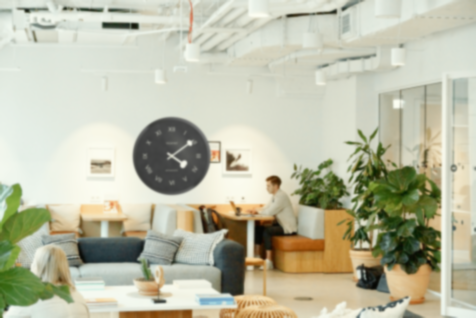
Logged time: 4:09
